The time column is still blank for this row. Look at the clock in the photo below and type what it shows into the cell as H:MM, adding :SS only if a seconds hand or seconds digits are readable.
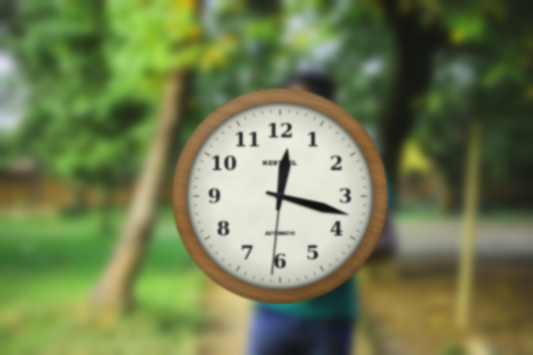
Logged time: 12:17:31
